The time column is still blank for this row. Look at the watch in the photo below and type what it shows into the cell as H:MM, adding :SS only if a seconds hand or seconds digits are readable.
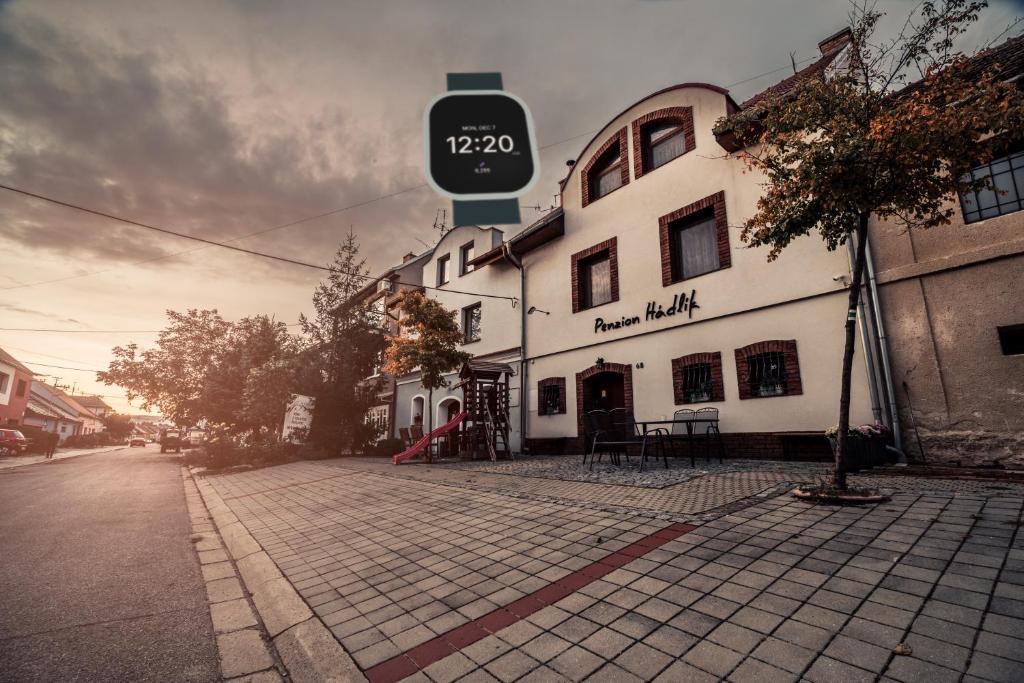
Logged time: 12:20
